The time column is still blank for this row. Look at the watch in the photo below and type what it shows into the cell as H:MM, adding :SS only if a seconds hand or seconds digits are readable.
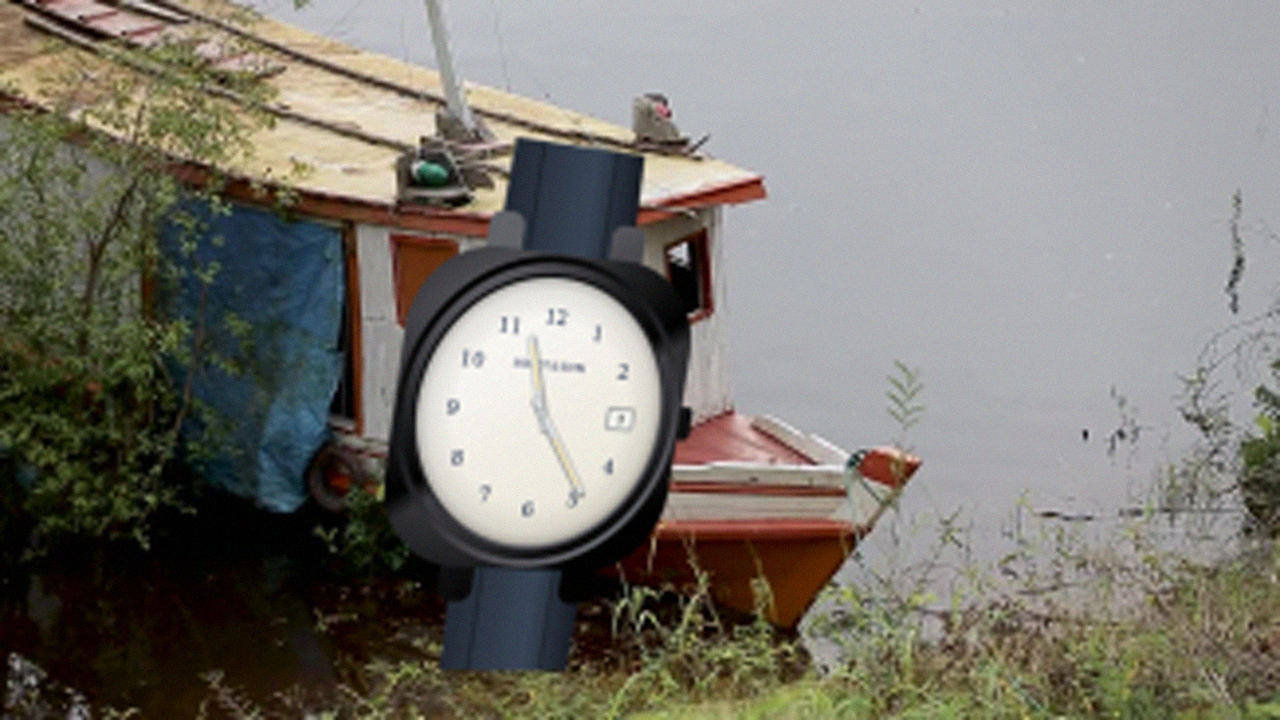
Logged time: 11:24
